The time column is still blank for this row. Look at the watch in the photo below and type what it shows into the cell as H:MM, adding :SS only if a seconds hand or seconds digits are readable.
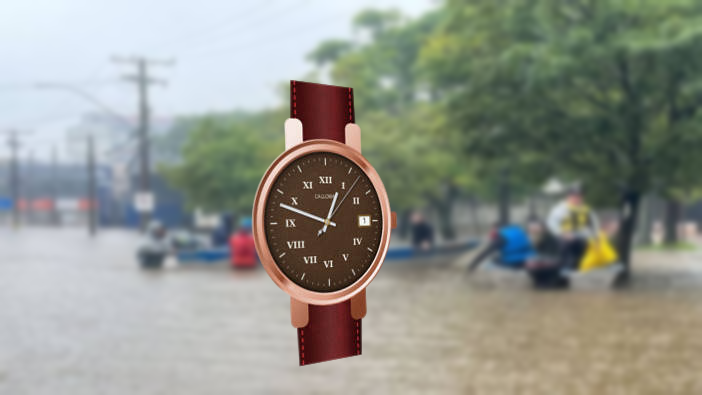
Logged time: 12:48:07
